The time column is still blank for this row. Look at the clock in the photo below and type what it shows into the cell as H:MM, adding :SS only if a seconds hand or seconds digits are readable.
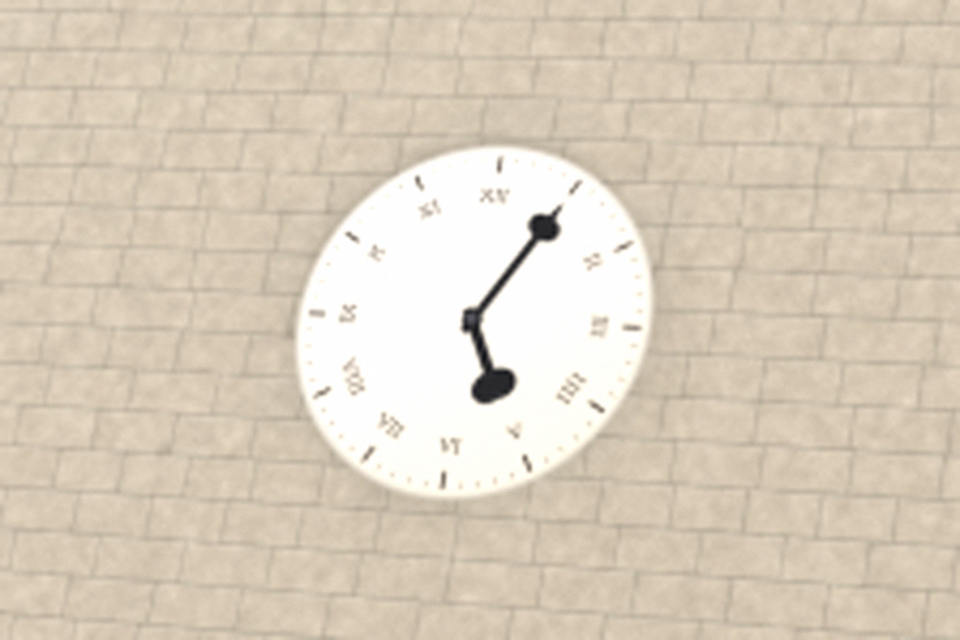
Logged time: 5:05
